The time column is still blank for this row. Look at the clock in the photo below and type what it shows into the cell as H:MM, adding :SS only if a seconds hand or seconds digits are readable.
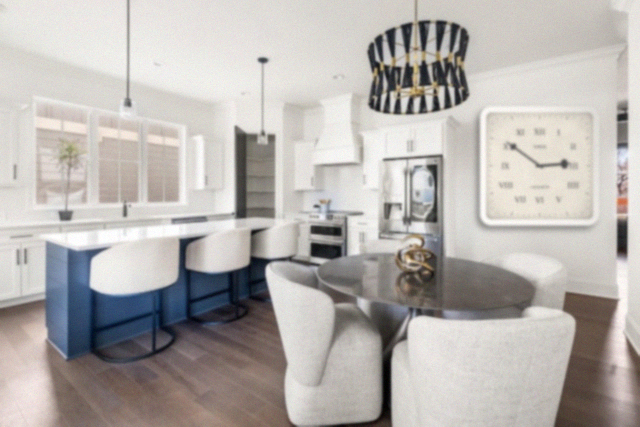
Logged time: 2:51
